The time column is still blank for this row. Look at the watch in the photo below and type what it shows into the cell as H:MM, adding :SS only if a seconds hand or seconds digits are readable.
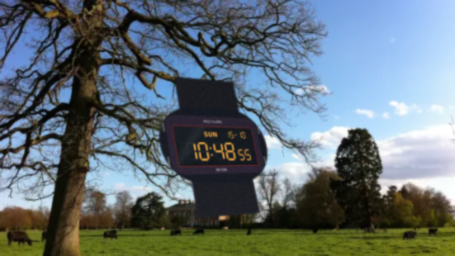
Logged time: 10:48:55
